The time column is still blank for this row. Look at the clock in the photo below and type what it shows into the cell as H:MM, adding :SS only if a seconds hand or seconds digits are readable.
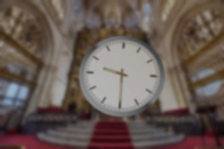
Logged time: 9:30
